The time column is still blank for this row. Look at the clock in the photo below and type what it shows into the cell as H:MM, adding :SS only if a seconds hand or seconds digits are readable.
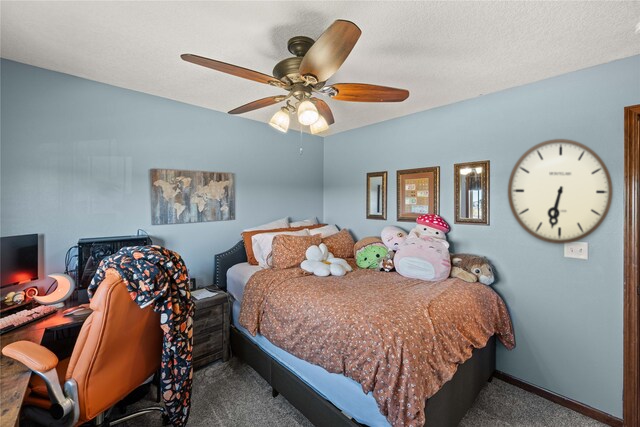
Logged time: 6:32
